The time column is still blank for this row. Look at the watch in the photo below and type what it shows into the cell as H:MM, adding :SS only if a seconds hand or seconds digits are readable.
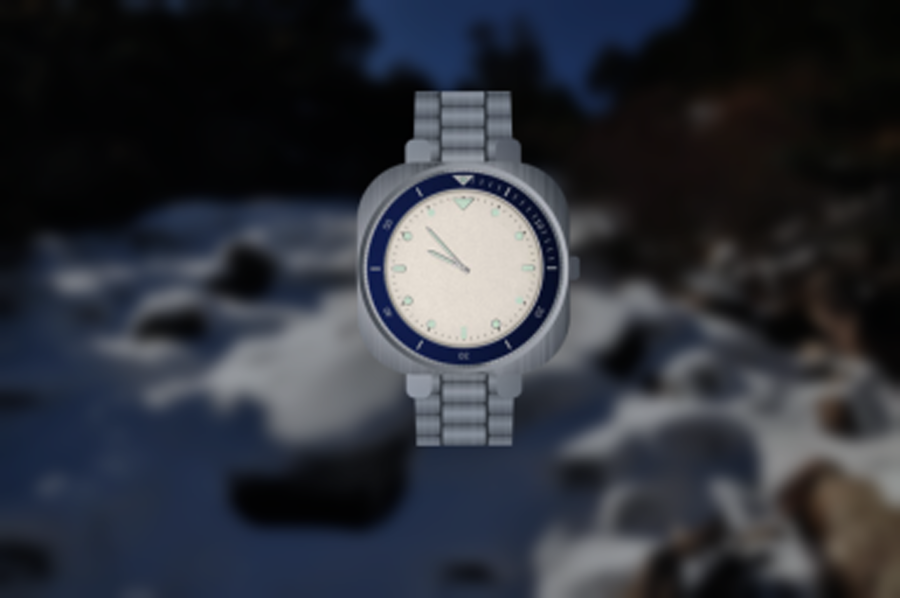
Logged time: 9:53
